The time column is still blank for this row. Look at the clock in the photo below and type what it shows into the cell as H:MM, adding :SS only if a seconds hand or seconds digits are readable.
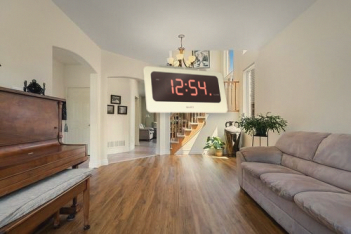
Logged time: 12:54
